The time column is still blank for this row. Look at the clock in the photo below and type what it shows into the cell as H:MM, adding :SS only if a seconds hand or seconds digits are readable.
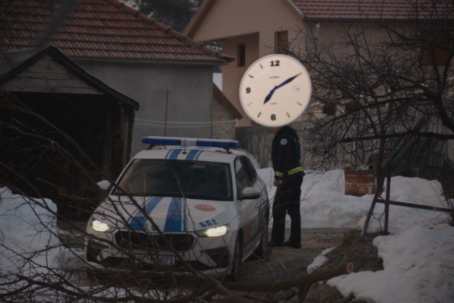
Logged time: 7:10
